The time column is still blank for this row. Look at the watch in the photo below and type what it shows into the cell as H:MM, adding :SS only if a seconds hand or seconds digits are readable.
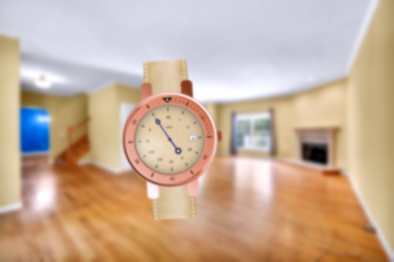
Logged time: 4:55
